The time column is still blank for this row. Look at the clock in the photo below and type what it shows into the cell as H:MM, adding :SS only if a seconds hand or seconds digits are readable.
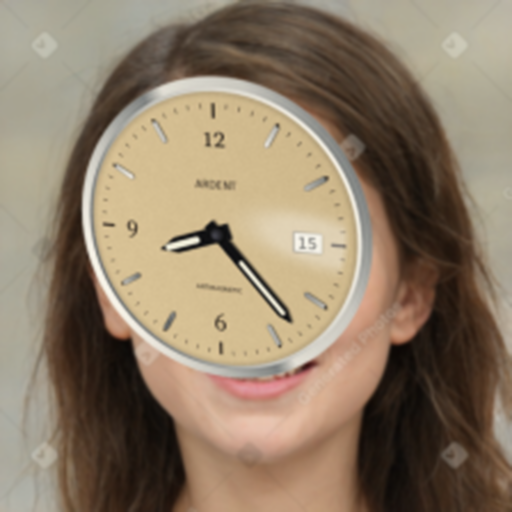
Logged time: 8:23
